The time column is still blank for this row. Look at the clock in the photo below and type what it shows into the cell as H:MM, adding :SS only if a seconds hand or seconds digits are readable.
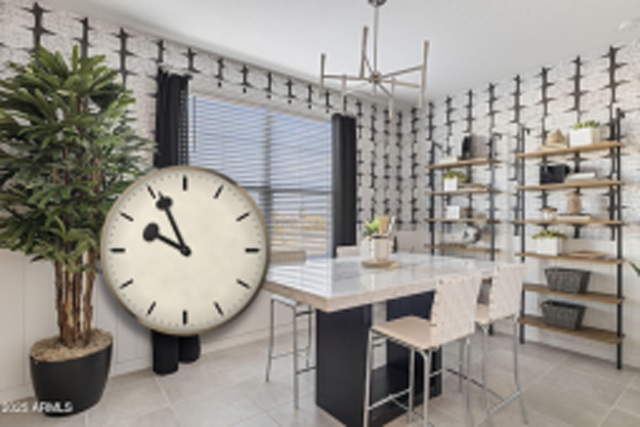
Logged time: 9:56
